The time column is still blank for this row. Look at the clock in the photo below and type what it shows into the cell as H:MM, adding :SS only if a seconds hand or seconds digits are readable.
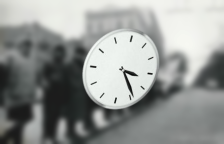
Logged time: 3:24
